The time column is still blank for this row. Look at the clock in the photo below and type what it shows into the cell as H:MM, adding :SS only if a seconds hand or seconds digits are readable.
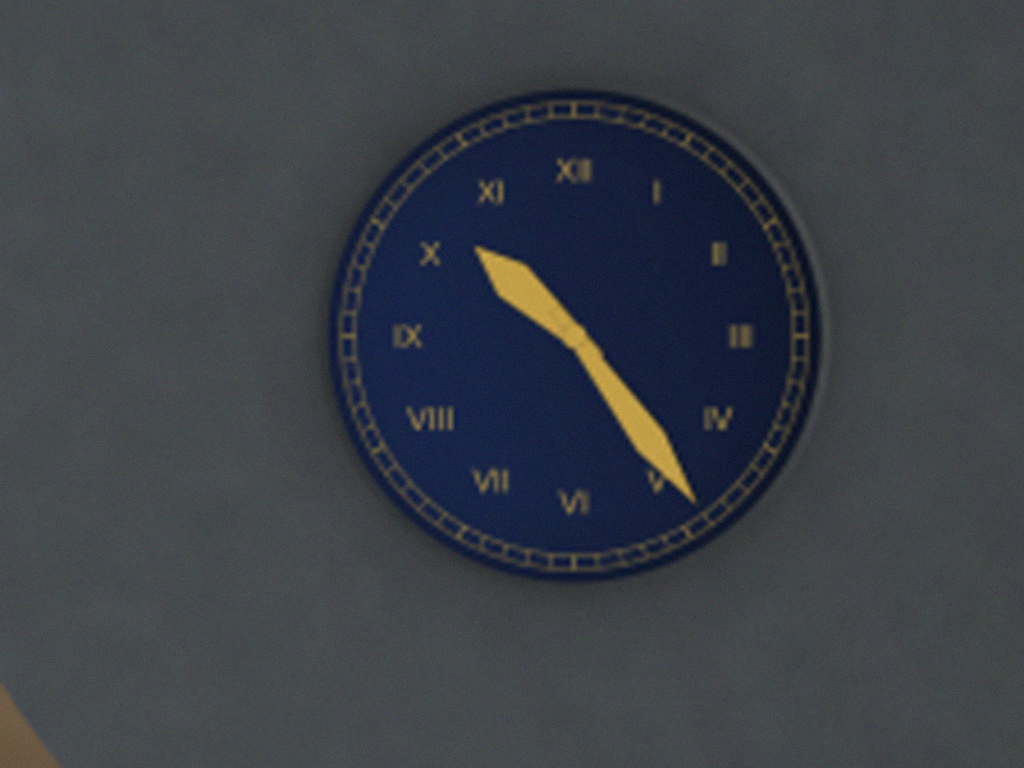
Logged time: 10:24
